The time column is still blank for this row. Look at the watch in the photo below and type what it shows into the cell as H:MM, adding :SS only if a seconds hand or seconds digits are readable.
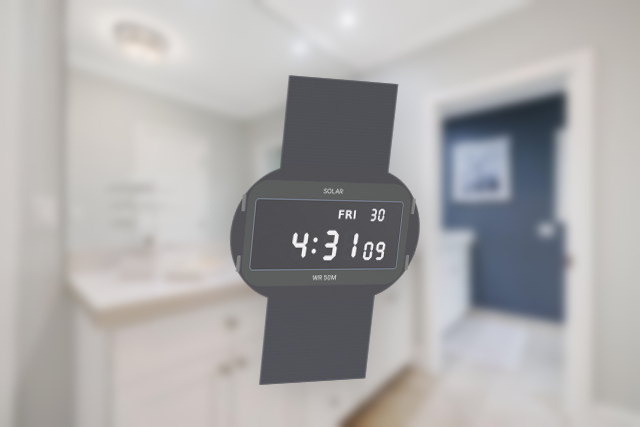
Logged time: 4:31:09
